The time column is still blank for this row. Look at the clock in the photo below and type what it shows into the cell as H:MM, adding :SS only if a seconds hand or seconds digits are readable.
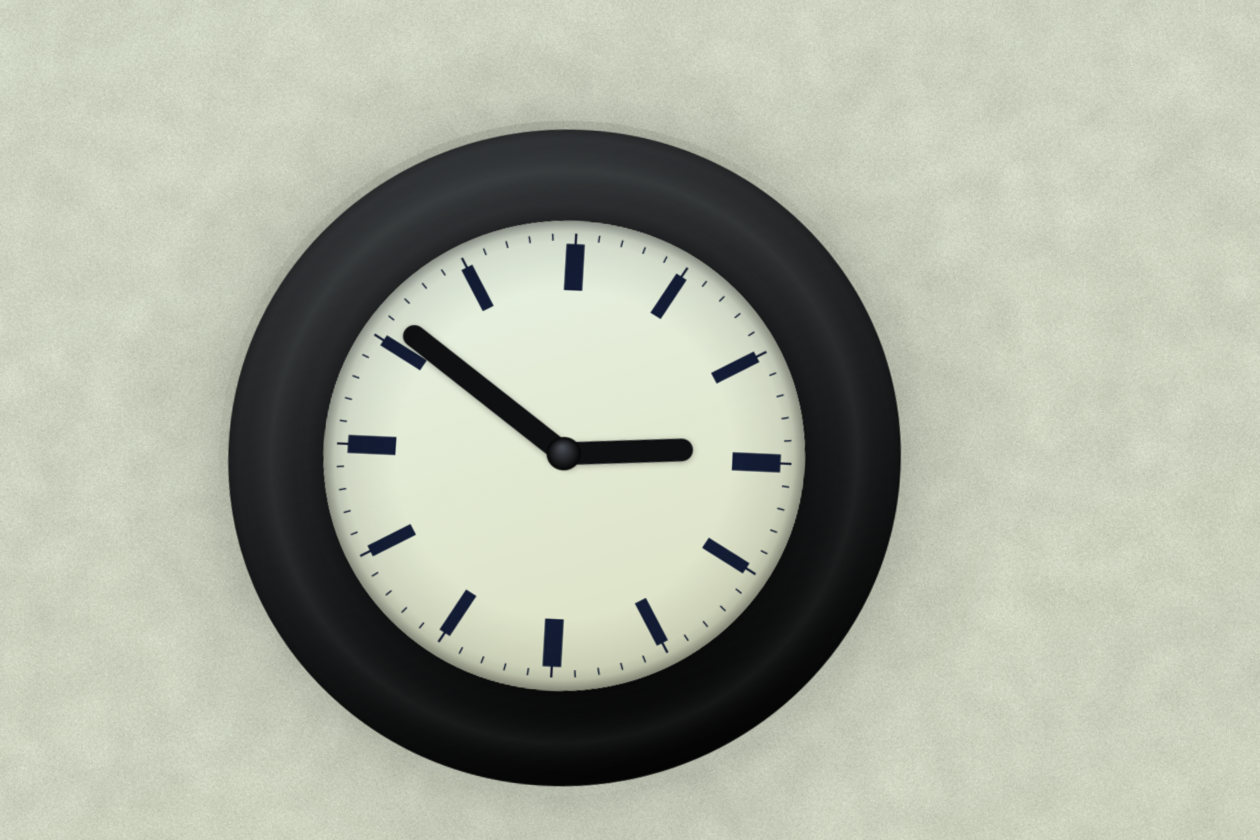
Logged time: 2:51
